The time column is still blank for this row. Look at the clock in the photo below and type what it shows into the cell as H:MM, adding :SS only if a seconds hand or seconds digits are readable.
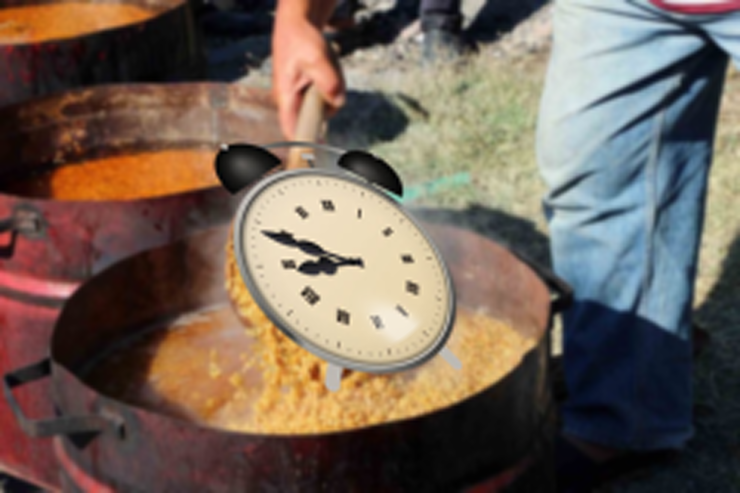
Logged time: 8:49
